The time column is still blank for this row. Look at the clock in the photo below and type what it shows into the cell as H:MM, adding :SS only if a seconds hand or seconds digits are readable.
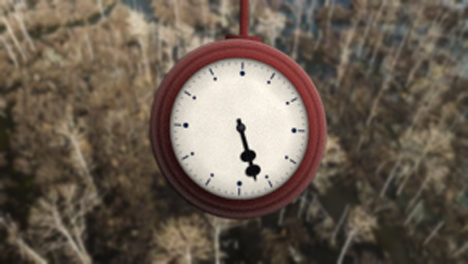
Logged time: 5:27
